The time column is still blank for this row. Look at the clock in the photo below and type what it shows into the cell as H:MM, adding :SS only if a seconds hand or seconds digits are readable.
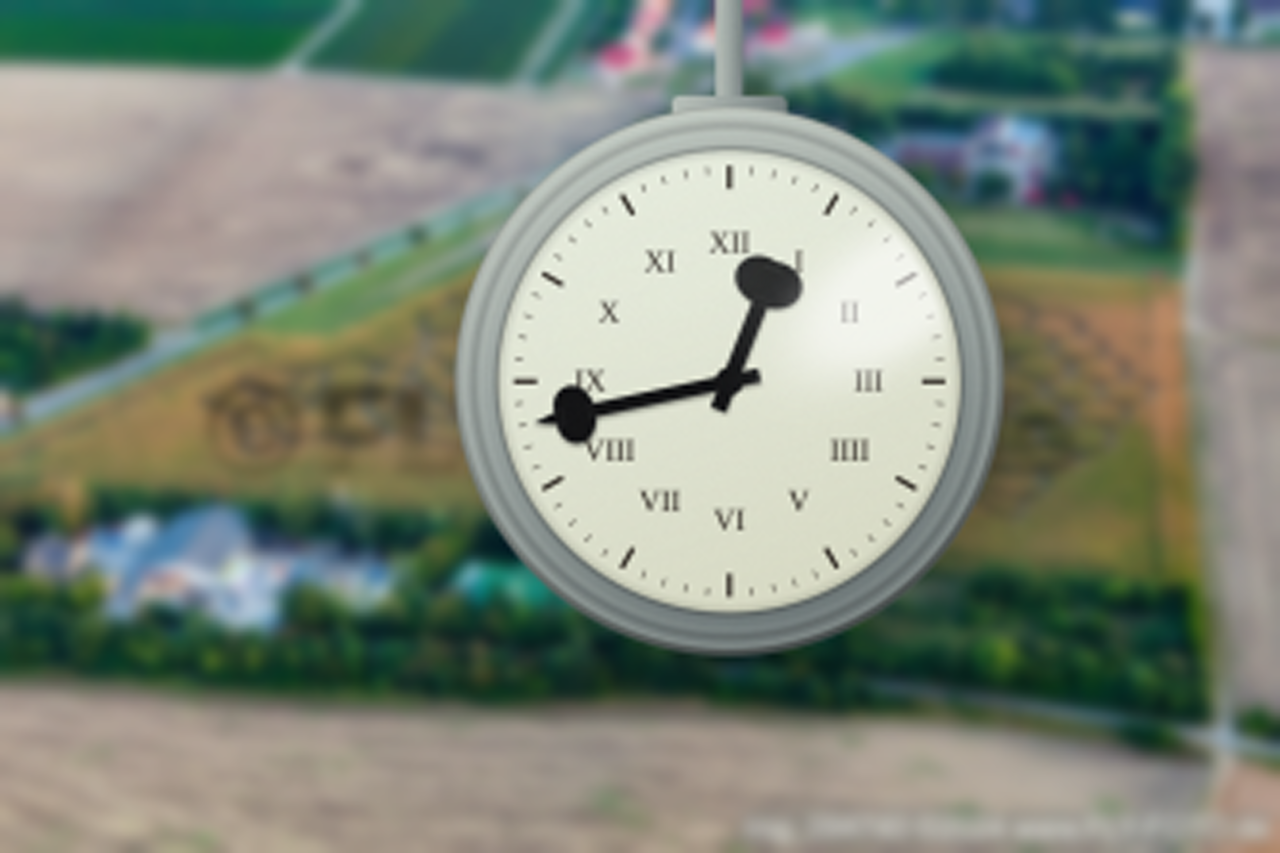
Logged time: 12:43
